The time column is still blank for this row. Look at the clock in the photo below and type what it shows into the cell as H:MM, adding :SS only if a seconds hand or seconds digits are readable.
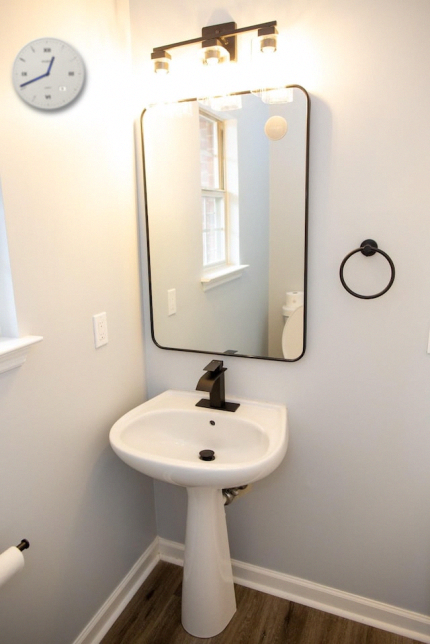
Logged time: 12:41
